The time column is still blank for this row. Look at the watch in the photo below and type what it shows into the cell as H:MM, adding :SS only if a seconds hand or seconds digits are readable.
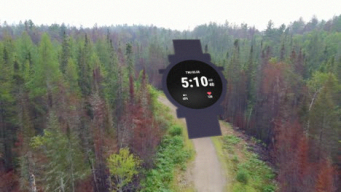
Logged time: 5:10
